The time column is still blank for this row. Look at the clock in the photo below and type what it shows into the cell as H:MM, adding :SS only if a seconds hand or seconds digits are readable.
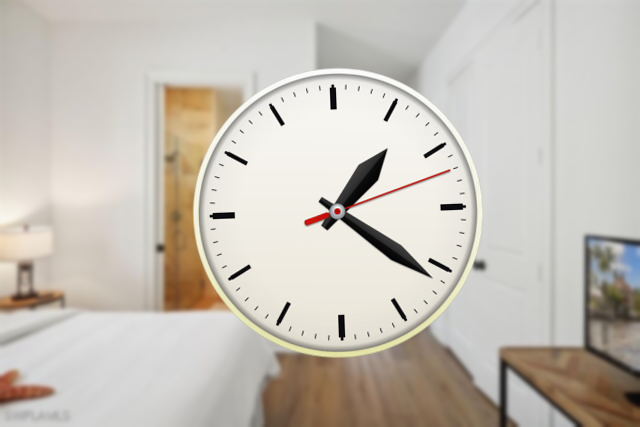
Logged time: 1:21:12
